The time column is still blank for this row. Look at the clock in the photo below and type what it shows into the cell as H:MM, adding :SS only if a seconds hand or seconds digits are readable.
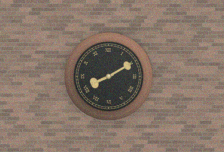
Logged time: 8:10
